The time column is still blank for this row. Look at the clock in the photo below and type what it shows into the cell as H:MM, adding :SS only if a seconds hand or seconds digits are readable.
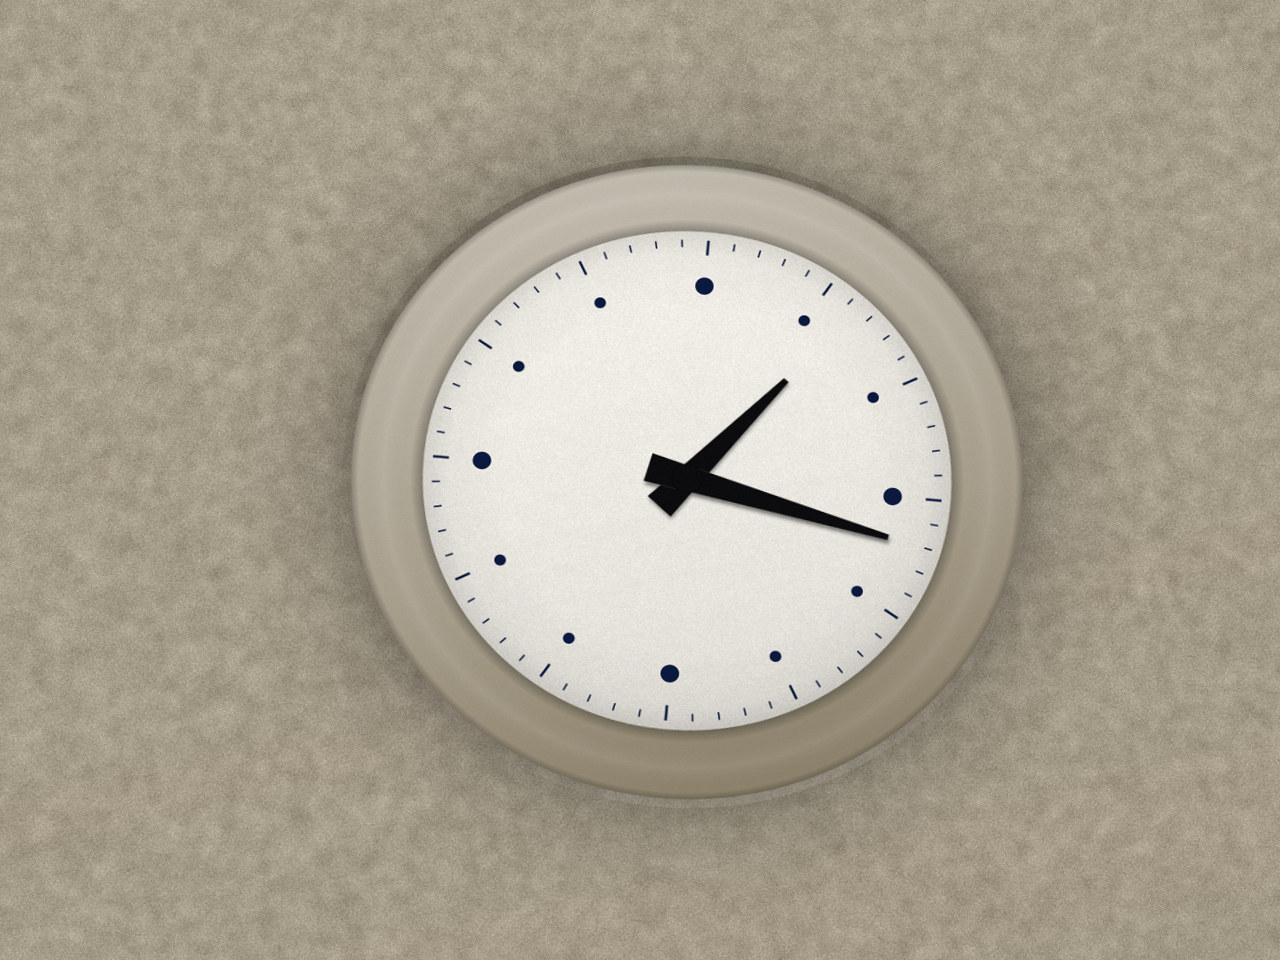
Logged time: 1:17
